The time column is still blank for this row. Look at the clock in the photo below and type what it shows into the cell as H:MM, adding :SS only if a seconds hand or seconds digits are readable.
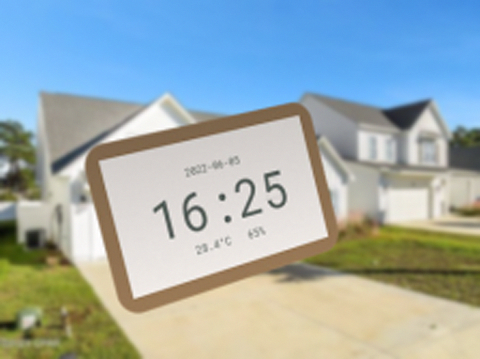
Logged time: 16:25
